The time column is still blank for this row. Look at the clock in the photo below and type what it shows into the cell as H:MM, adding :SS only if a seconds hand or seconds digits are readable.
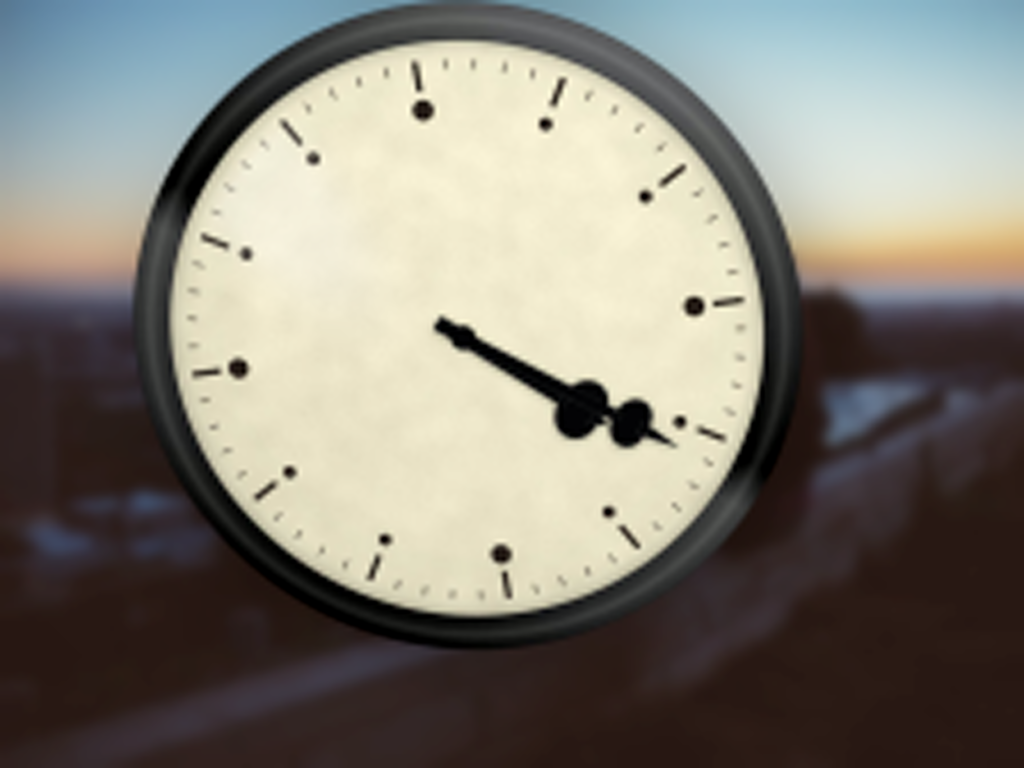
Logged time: 4:21
